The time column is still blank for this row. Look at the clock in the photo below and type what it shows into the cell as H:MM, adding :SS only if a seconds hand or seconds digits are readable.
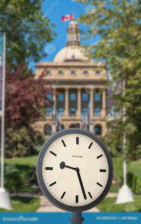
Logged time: 9:27
